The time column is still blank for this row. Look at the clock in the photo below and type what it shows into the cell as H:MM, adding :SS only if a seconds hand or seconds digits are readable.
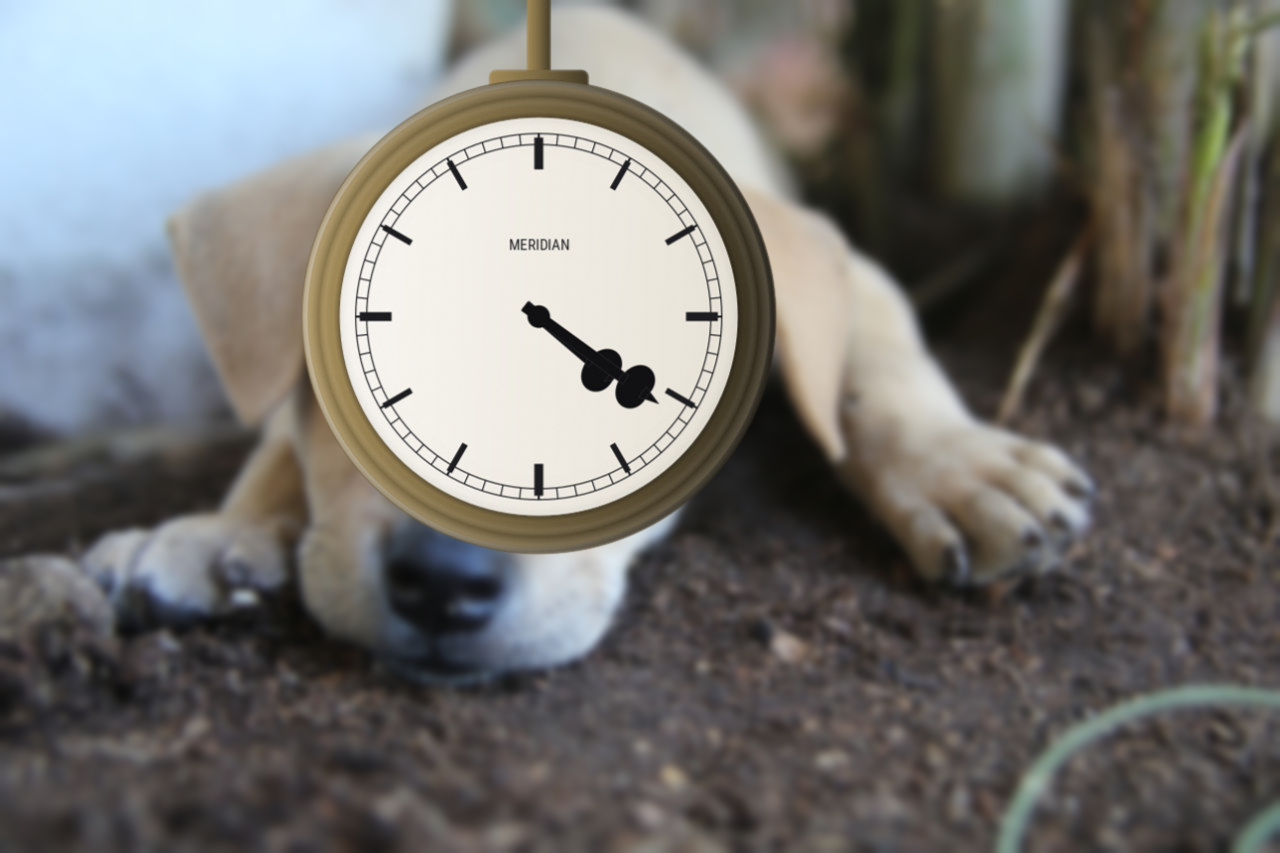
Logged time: 4:21
